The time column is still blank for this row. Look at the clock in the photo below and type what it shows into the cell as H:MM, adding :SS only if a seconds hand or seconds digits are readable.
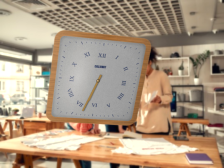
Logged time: 6:33
